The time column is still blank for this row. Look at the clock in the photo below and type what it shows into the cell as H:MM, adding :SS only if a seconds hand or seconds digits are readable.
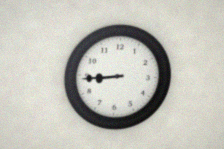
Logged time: 8:44
